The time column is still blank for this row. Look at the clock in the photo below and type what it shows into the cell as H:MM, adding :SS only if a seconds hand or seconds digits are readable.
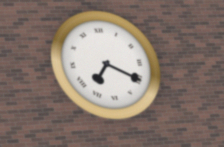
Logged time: 7:20
